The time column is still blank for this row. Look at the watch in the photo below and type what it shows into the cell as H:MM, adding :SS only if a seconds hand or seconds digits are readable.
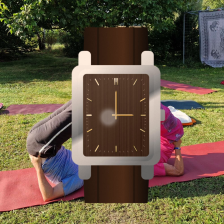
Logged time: 3:00
